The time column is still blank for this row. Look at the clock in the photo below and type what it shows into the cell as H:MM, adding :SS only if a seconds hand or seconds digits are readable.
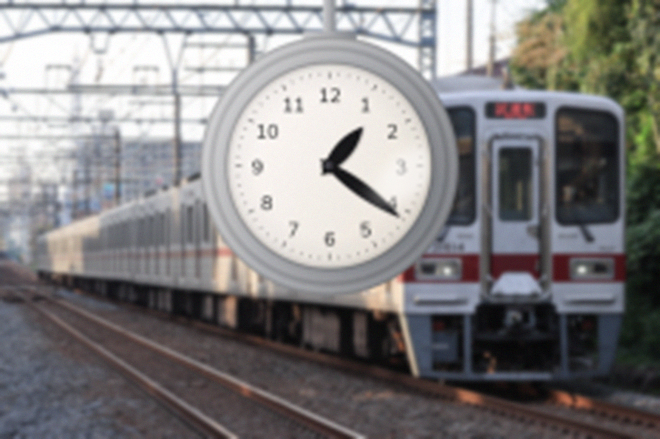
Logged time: 1:21
